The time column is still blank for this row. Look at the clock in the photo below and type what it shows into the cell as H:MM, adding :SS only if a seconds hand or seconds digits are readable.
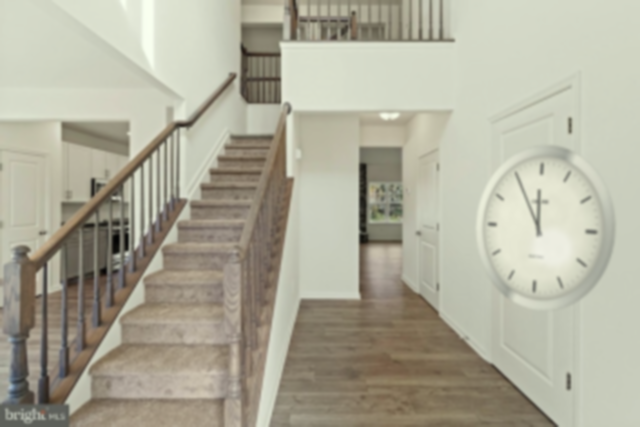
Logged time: 11:55
